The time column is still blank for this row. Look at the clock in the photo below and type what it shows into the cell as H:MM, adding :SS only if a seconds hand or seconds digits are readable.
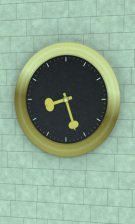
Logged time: 8:27
